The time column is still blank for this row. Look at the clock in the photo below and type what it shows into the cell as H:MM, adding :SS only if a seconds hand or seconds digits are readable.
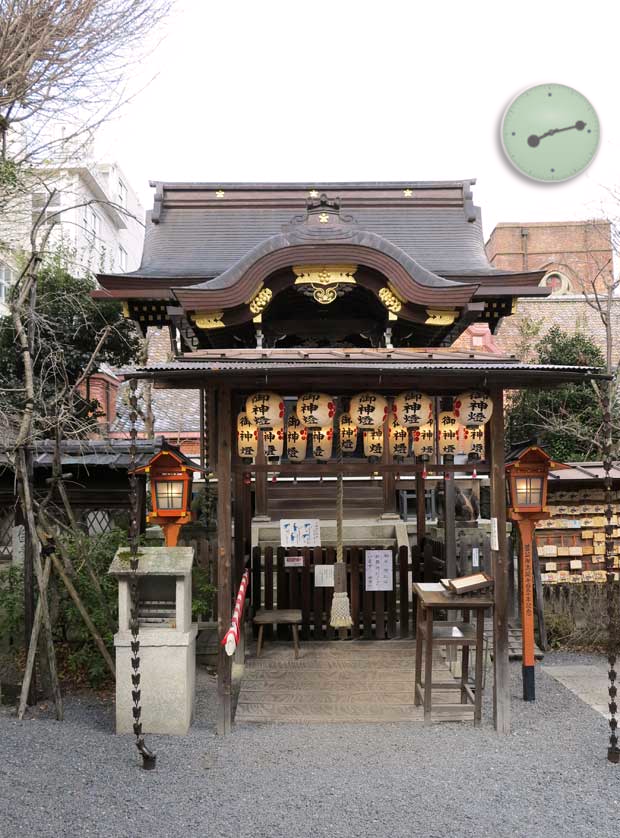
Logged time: 8:13
